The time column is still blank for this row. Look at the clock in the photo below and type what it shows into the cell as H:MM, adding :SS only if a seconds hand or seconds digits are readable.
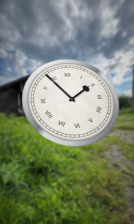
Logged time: 1:54
